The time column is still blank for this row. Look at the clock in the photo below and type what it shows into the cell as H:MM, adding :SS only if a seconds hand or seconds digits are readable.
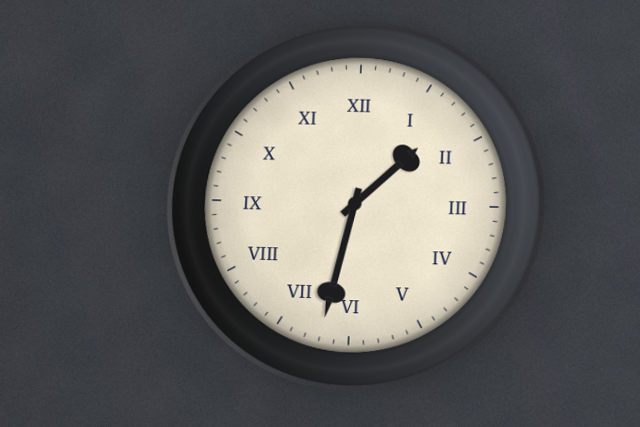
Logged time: 1:32
